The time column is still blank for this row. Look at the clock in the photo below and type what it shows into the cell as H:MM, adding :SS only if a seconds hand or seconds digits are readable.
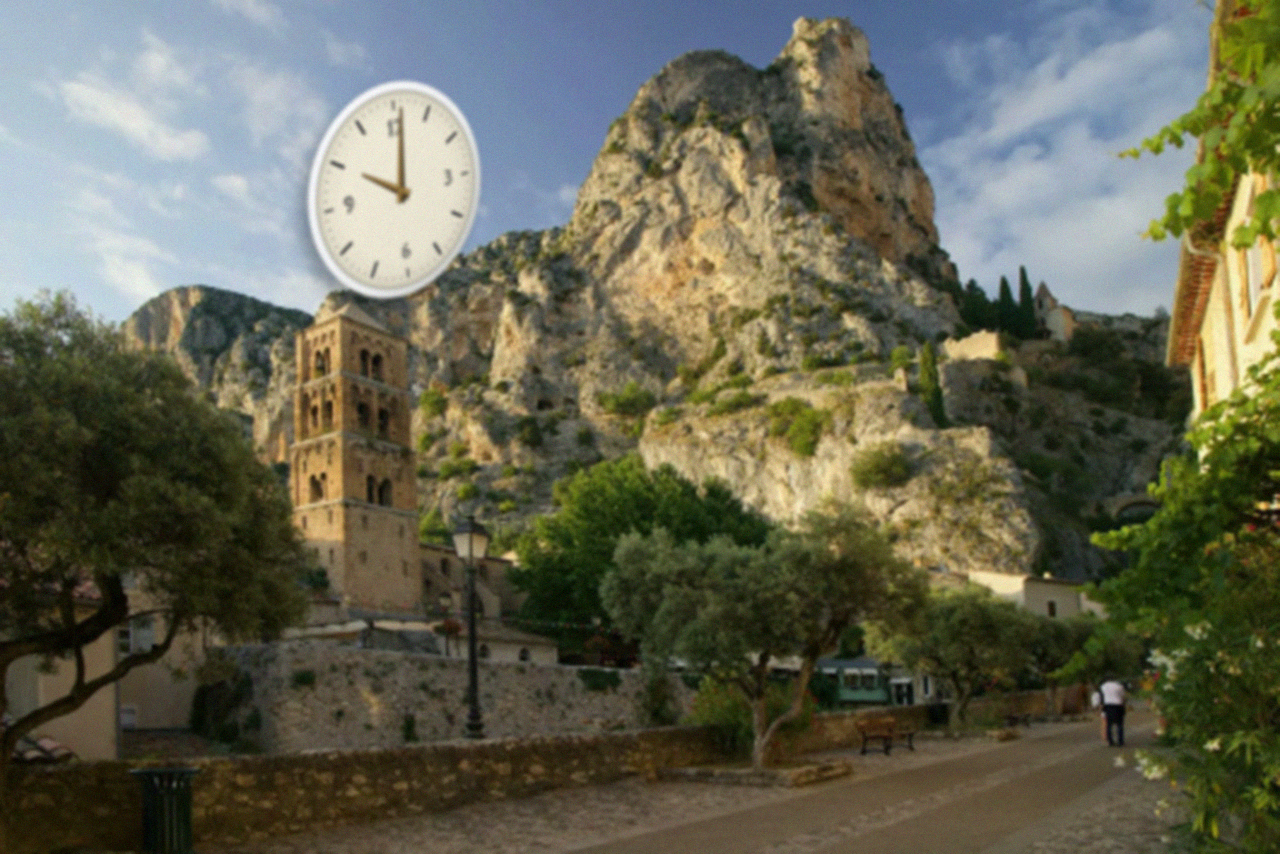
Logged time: 10:01
